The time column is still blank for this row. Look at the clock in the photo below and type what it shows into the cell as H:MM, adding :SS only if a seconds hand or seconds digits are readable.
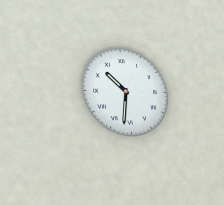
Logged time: 10:32
